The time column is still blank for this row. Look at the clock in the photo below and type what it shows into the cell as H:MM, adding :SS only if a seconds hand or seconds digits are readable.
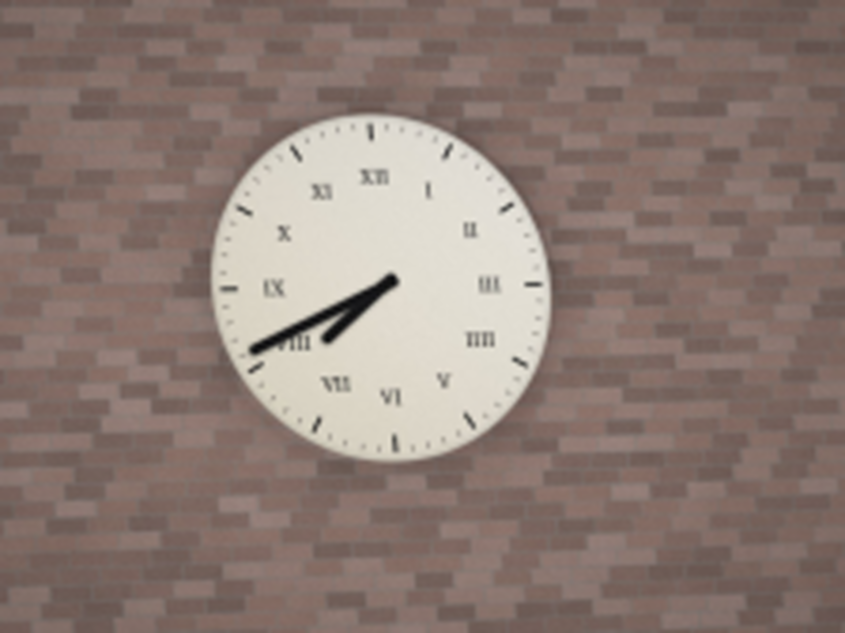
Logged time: 7:41
